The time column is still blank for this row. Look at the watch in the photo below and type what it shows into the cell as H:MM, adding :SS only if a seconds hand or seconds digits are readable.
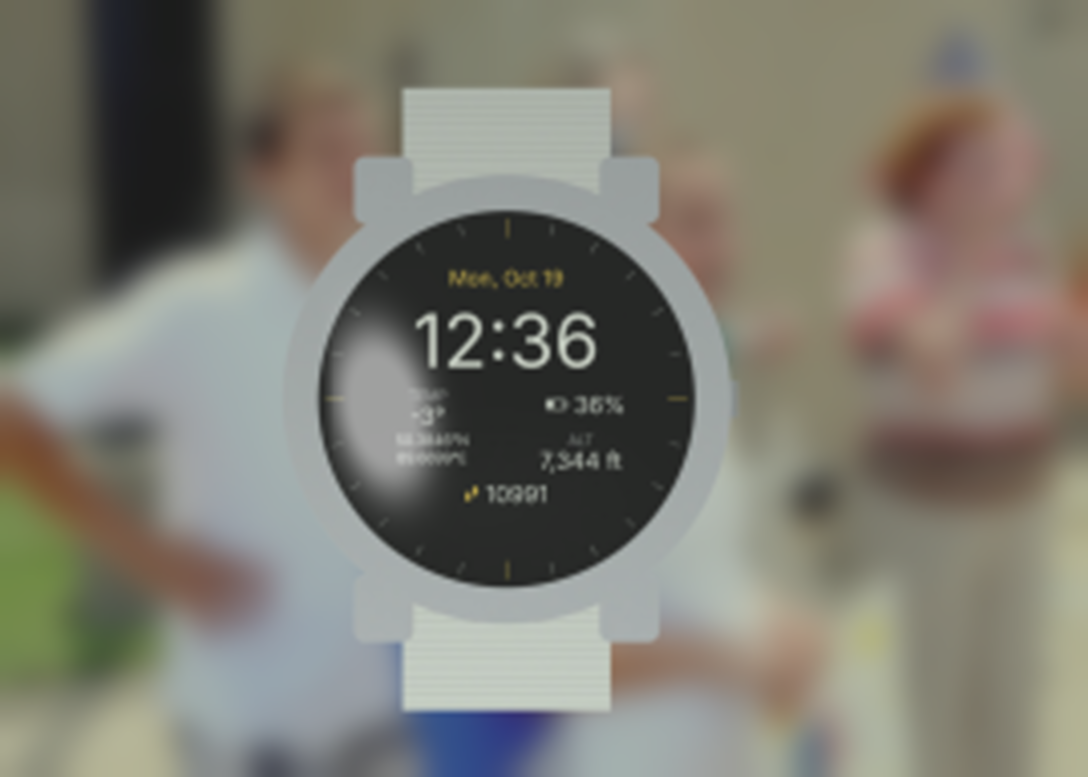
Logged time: 12:36
